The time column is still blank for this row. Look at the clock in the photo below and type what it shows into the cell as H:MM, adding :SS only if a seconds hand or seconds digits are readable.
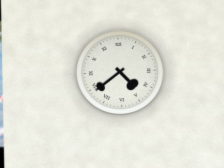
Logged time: 4:39
